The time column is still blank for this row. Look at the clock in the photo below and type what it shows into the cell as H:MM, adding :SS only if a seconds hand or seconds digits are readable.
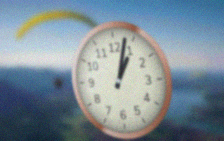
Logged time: 1:03
